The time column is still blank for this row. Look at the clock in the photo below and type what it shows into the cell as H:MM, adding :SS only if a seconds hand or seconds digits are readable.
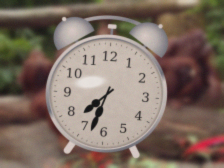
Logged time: 7:33
